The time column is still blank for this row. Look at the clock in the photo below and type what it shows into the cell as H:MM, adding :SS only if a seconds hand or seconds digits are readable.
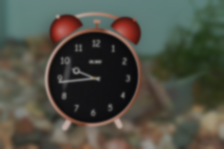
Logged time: 9:44
